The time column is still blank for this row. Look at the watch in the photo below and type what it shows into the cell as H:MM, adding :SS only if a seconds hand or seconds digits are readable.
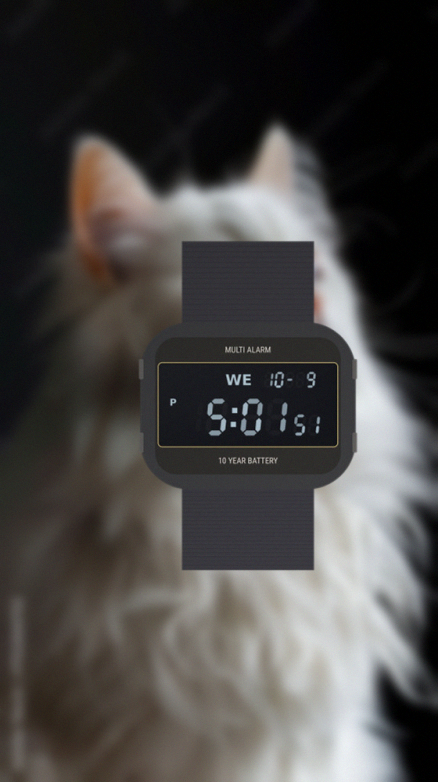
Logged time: 5:01:51
